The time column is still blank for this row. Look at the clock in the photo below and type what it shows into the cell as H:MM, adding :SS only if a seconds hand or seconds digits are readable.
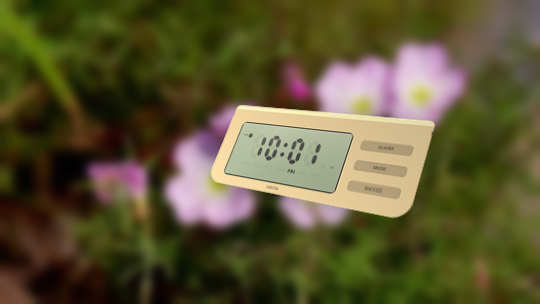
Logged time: 10:01
